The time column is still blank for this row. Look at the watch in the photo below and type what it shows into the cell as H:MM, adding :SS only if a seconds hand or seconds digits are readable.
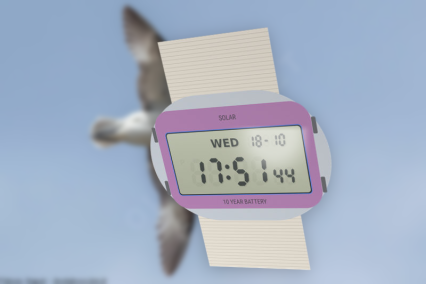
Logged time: 17:51:44
